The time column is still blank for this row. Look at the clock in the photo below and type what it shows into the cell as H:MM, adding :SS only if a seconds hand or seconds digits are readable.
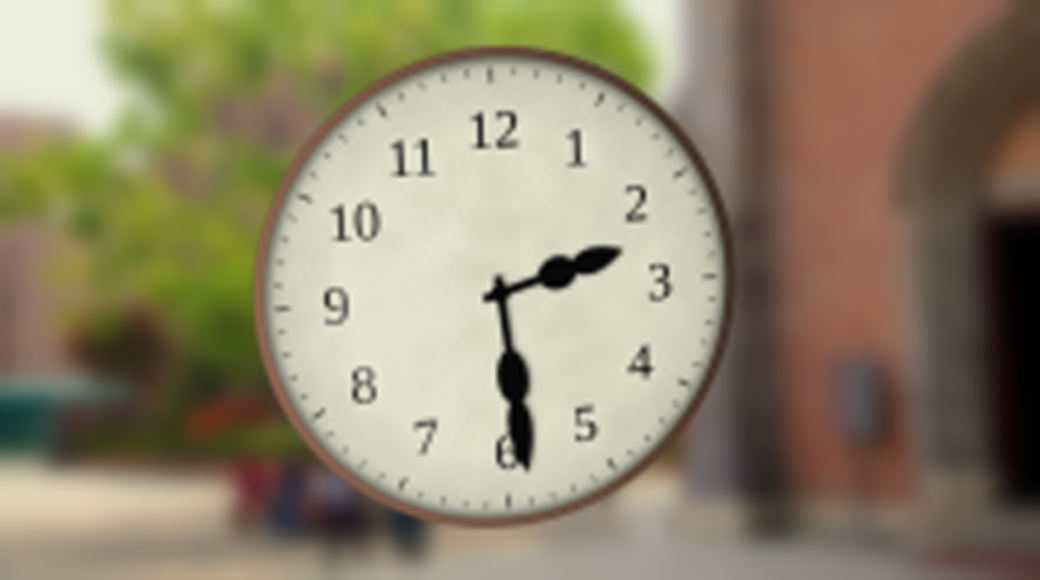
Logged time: 2:29
